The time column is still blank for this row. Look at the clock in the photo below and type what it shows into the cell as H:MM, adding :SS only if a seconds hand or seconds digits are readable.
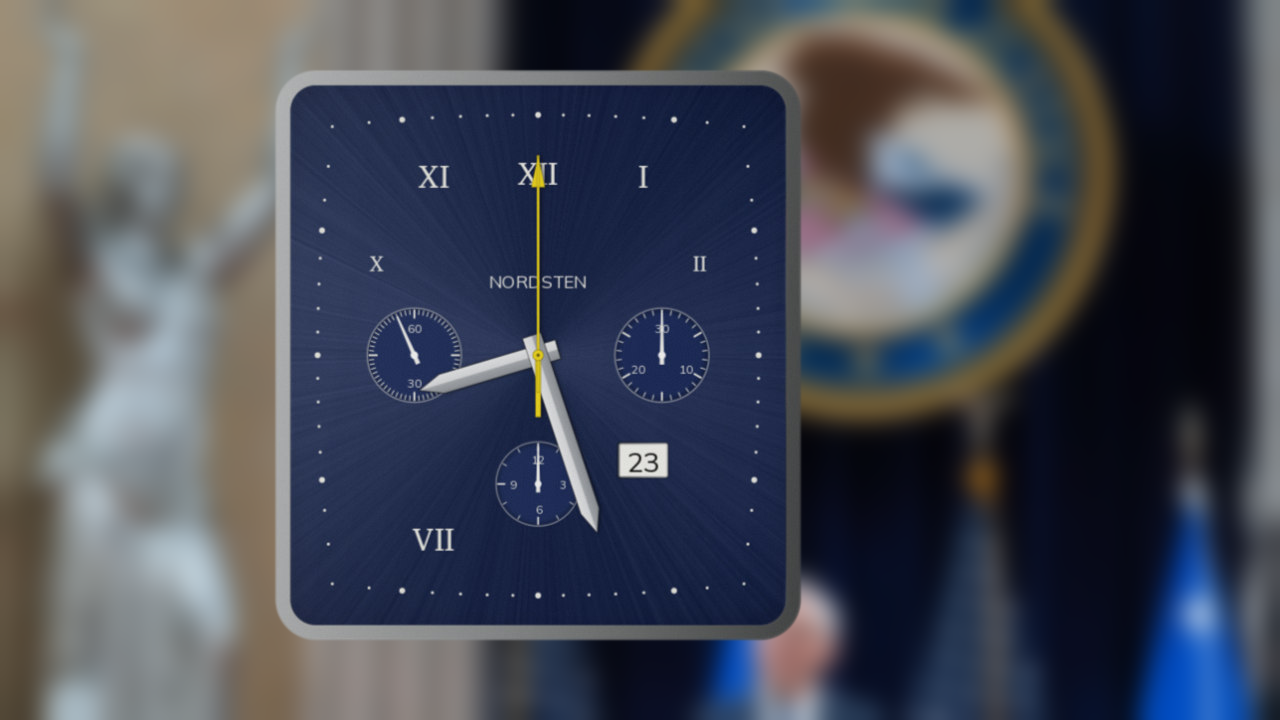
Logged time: 8:26:56
